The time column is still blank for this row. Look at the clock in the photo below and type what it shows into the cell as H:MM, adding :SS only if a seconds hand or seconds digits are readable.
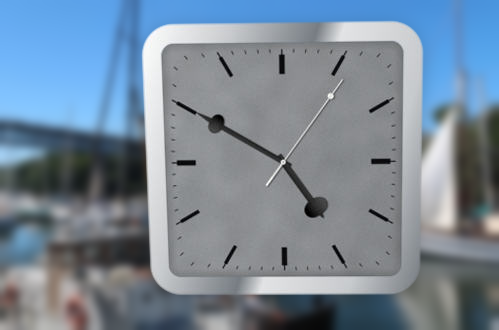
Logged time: 4:50:06
